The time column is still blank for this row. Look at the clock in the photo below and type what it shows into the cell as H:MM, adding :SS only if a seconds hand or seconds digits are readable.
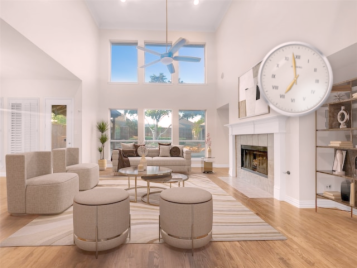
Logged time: 6:58
